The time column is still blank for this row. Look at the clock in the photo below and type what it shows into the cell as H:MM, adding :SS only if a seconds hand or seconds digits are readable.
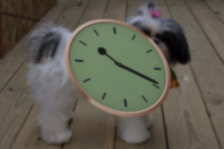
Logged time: 10:19
